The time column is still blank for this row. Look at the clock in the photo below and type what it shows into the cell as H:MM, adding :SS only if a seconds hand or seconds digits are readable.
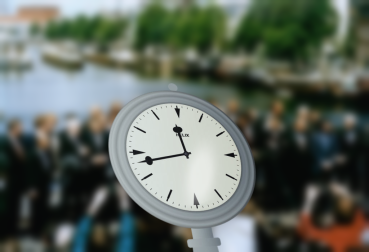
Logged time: 11:43
